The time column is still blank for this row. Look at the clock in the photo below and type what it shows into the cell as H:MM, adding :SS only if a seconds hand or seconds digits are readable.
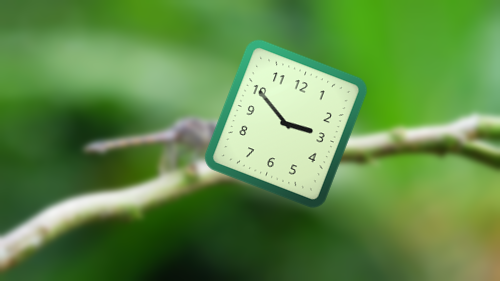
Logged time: 2:50
